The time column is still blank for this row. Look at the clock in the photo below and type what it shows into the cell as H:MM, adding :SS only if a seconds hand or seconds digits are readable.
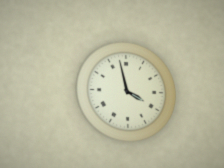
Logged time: 3:58
